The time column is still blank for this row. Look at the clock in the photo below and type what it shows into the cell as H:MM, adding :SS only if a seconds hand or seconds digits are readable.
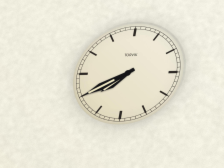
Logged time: 7:40
